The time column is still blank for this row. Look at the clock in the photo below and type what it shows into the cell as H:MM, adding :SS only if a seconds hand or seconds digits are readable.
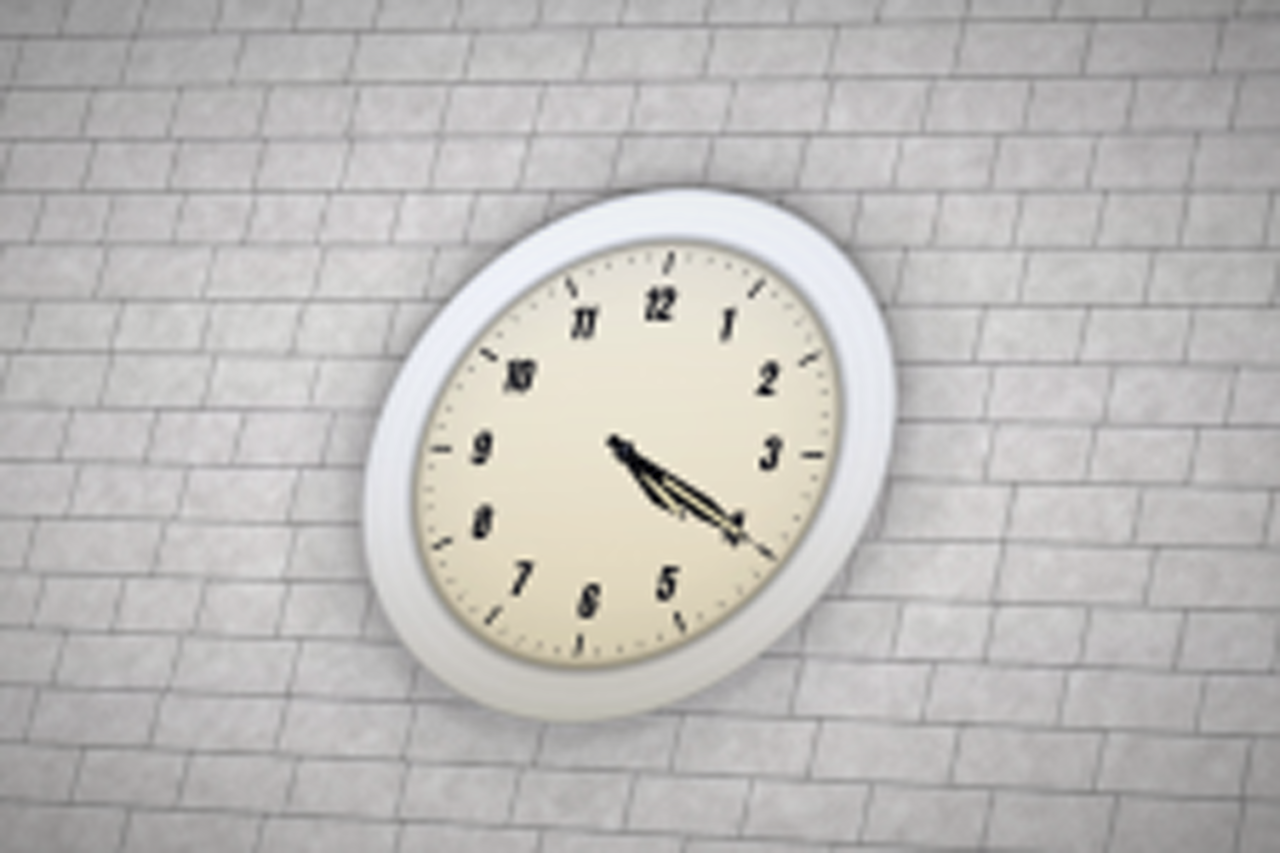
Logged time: 4:20
